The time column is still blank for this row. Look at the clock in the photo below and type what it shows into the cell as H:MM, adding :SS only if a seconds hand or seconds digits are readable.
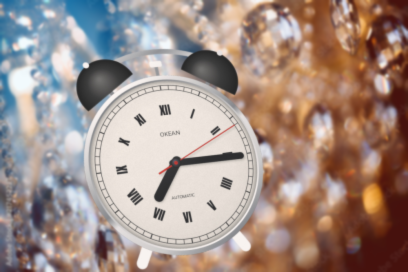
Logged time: 7:15:11
